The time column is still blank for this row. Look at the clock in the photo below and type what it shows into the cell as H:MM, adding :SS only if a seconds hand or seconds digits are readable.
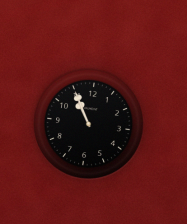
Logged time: 10:55
